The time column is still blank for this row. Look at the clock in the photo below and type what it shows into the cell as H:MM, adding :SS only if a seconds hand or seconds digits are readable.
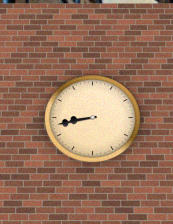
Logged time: 8:43
